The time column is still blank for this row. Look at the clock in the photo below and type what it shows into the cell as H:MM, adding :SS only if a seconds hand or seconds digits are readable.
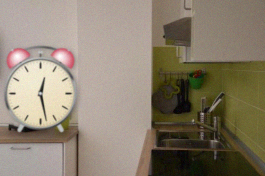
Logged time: 12:28
